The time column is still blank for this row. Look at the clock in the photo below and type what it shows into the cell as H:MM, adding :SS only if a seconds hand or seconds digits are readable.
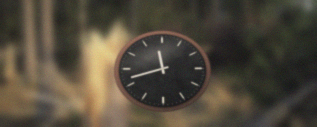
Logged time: 11:42
